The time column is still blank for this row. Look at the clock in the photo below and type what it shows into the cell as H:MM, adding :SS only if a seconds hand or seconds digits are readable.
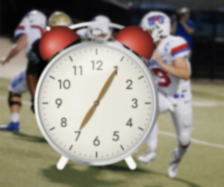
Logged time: 7:05
